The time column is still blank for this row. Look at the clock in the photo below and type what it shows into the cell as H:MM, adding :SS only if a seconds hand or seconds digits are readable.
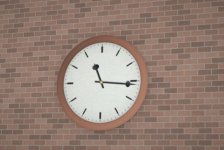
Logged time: 11:16
